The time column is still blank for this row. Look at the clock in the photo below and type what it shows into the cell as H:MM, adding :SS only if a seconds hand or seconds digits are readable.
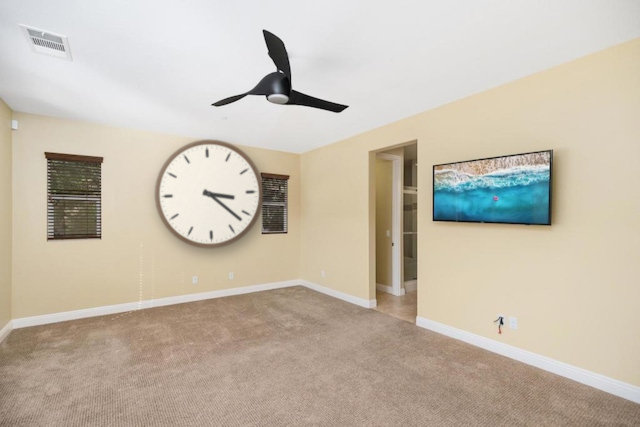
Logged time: 3:22
